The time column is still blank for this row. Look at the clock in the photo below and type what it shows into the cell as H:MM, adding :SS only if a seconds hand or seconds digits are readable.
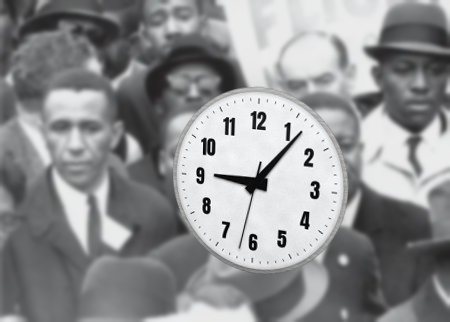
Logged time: 9:06:32
